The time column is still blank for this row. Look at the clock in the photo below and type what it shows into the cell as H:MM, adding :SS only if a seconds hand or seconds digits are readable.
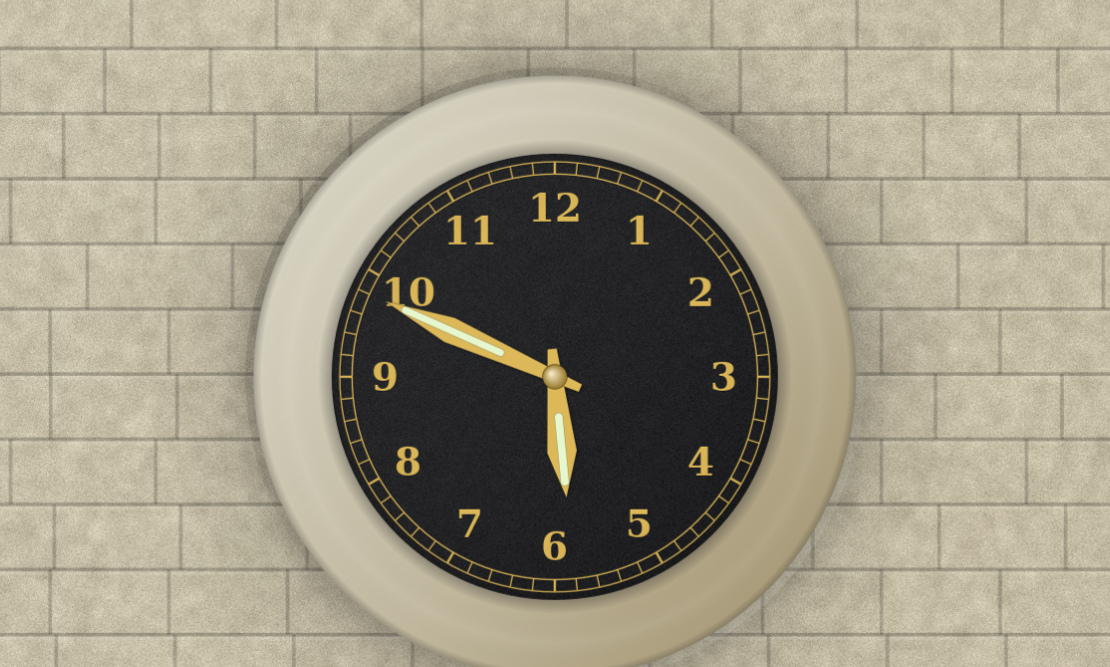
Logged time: 5:49
